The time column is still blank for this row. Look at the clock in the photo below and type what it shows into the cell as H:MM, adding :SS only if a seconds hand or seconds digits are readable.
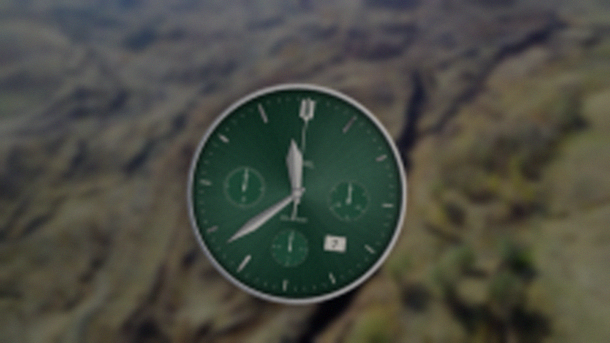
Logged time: 11:38
